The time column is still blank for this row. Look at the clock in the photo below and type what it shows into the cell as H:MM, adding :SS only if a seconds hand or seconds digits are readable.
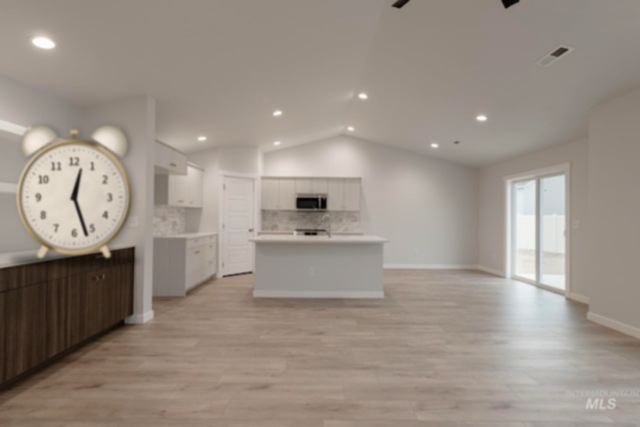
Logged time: 12:27
